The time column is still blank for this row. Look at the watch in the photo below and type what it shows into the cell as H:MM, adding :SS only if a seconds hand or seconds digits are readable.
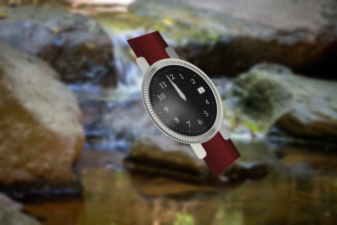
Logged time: 11:59
